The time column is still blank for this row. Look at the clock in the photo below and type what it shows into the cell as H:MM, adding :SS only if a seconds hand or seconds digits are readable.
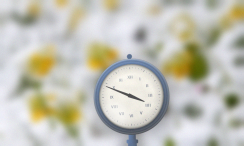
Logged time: 3:49
